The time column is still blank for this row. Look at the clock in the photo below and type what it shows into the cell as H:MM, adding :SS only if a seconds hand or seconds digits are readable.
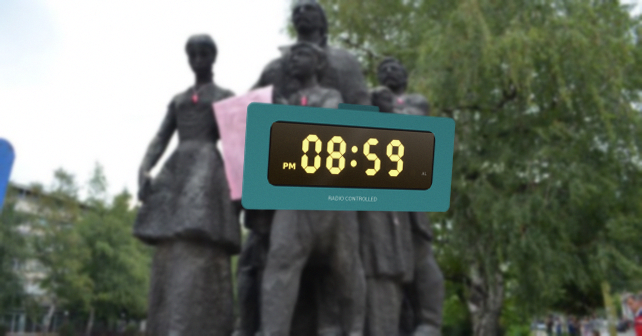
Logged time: 8:59
